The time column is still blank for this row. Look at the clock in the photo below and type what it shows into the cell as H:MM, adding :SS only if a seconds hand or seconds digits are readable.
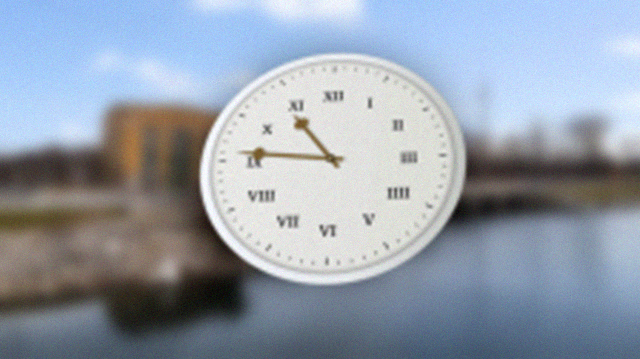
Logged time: 10:46
